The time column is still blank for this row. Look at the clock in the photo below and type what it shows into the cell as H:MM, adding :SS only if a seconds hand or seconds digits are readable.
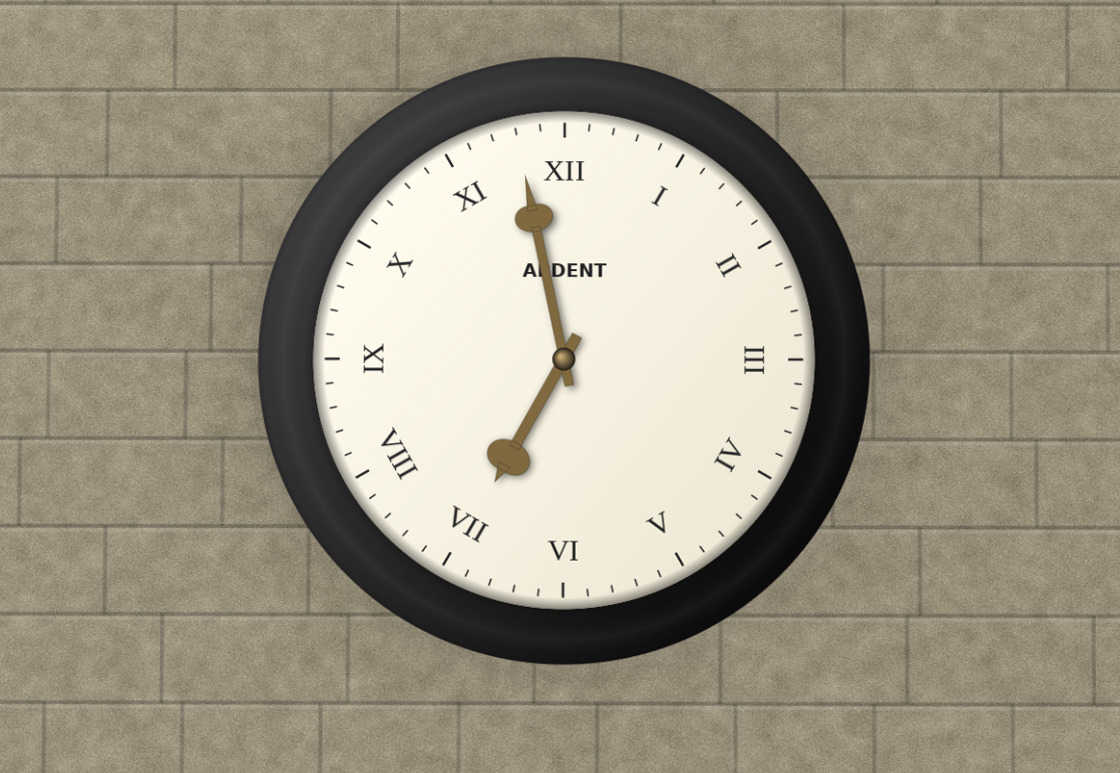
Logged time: 6:58
